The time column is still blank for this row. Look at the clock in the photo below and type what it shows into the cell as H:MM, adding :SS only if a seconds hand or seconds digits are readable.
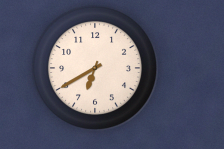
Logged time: 6:40
